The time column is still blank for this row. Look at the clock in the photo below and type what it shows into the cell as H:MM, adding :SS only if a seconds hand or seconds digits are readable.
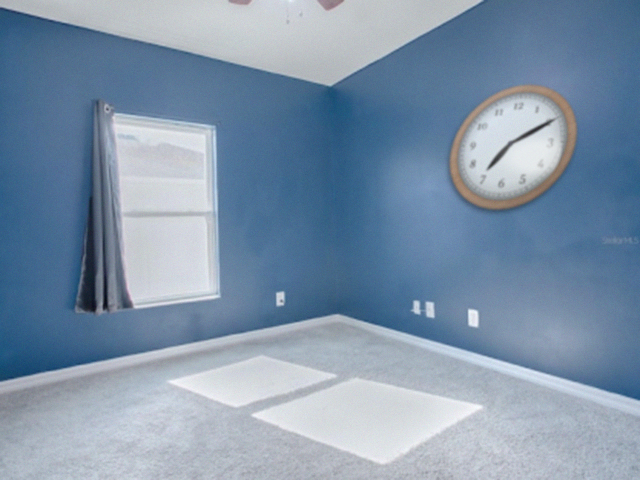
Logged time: 7:10
